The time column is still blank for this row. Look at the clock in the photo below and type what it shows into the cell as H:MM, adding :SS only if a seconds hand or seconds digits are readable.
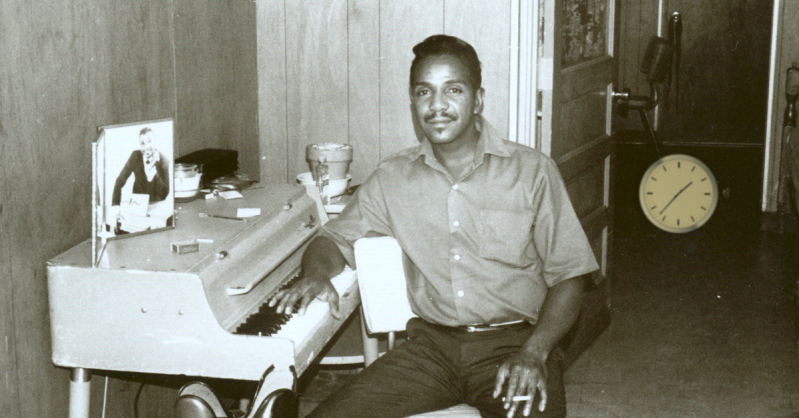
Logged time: 1:37
